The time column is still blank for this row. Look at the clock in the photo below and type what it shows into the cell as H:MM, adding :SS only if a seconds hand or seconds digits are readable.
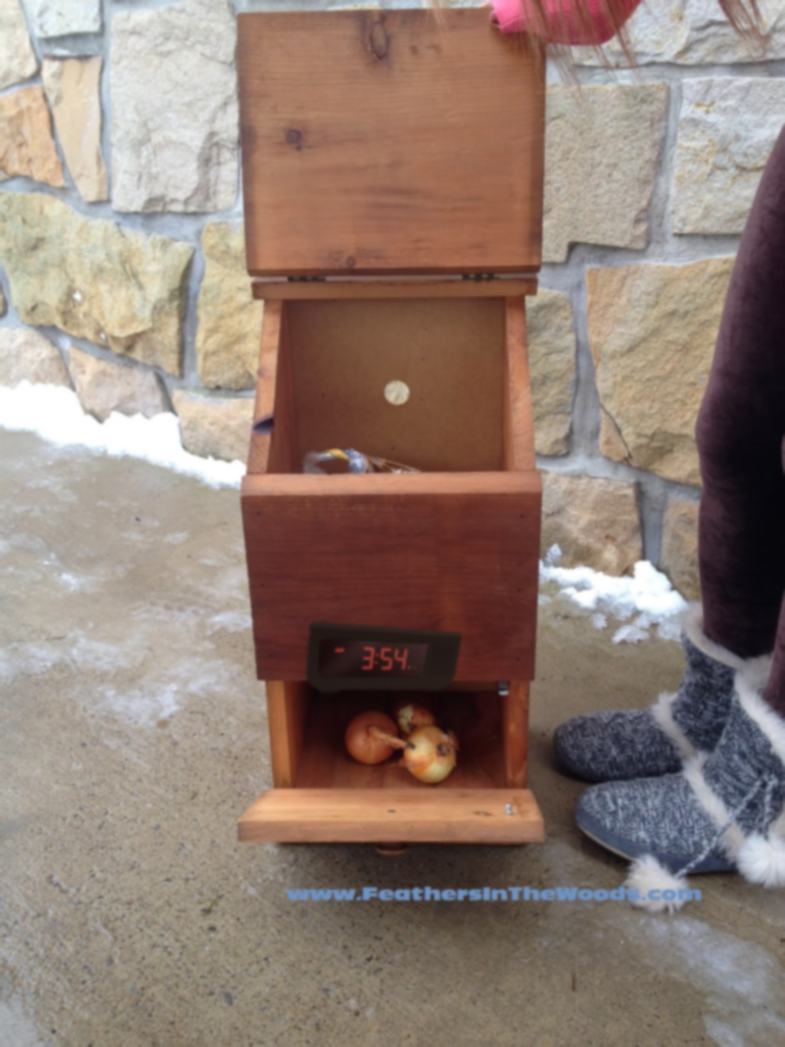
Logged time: 3:54
